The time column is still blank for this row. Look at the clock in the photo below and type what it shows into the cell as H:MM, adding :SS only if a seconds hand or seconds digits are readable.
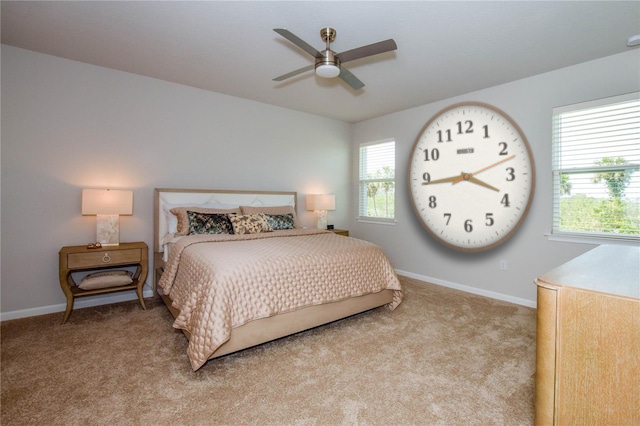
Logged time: 3:44:12
